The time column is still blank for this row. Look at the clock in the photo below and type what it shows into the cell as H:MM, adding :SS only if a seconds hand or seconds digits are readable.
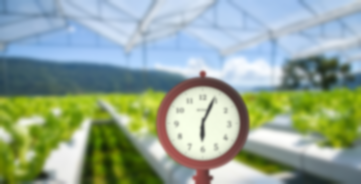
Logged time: 6:04
